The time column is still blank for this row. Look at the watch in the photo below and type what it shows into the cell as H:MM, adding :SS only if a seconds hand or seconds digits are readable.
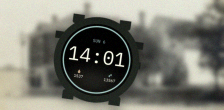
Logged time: 14:01
